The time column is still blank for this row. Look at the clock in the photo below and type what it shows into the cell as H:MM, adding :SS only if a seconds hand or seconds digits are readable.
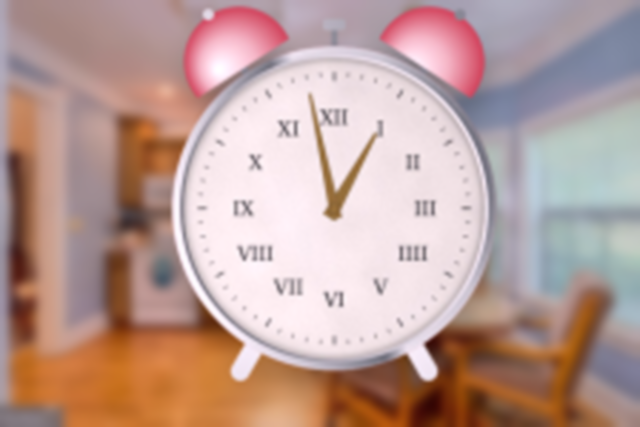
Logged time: 12:58
